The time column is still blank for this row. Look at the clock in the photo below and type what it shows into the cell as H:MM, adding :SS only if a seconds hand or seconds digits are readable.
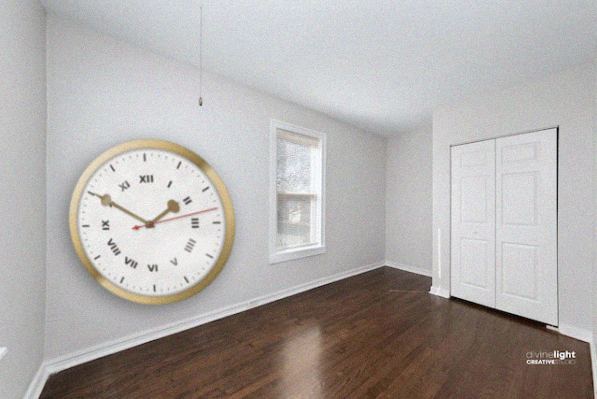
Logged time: 1:50:13
